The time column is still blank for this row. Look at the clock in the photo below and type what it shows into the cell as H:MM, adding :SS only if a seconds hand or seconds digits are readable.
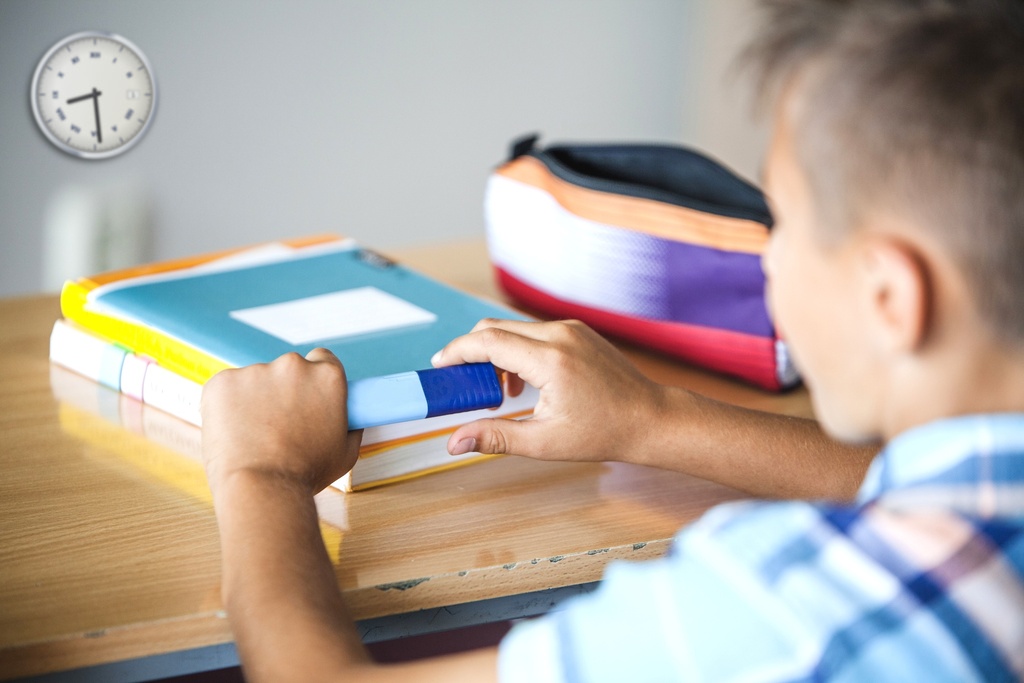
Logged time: 8:29
